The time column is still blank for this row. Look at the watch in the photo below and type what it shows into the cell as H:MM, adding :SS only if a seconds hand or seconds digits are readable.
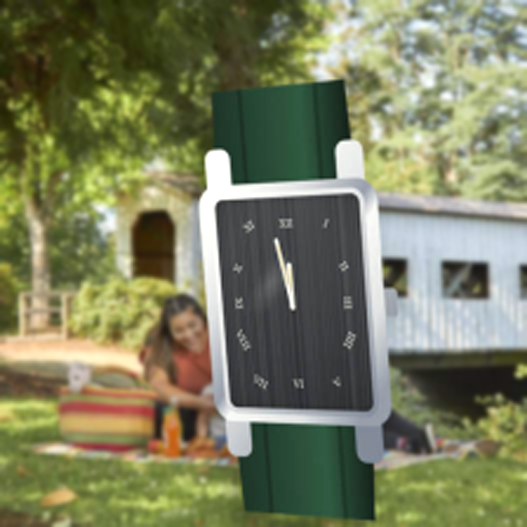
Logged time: 11:58
